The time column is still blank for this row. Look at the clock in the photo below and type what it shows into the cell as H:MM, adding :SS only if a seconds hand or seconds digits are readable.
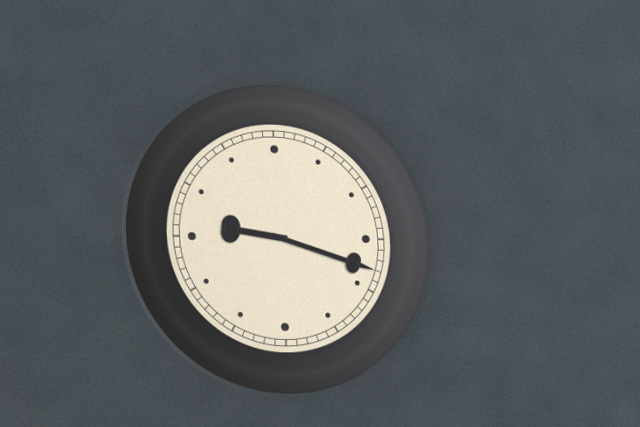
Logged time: 9:18
